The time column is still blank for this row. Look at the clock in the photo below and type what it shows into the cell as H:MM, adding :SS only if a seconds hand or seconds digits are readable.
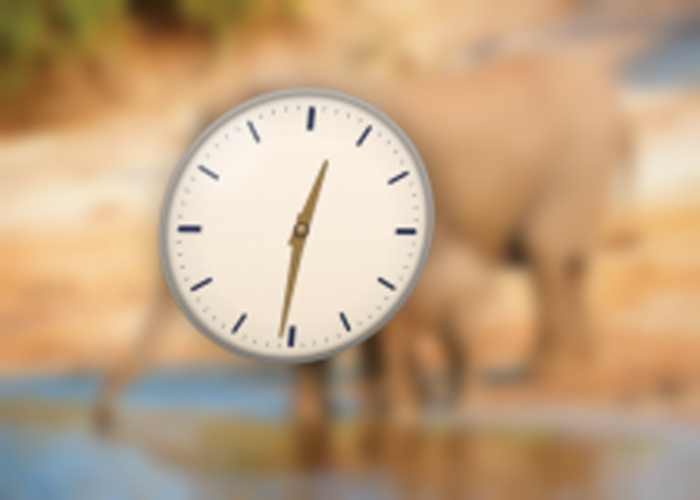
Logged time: 12:31
